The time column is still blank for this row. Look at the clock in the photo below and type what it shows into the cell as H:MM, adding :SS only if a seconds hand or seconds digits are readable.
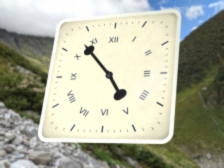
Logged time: 4:53
